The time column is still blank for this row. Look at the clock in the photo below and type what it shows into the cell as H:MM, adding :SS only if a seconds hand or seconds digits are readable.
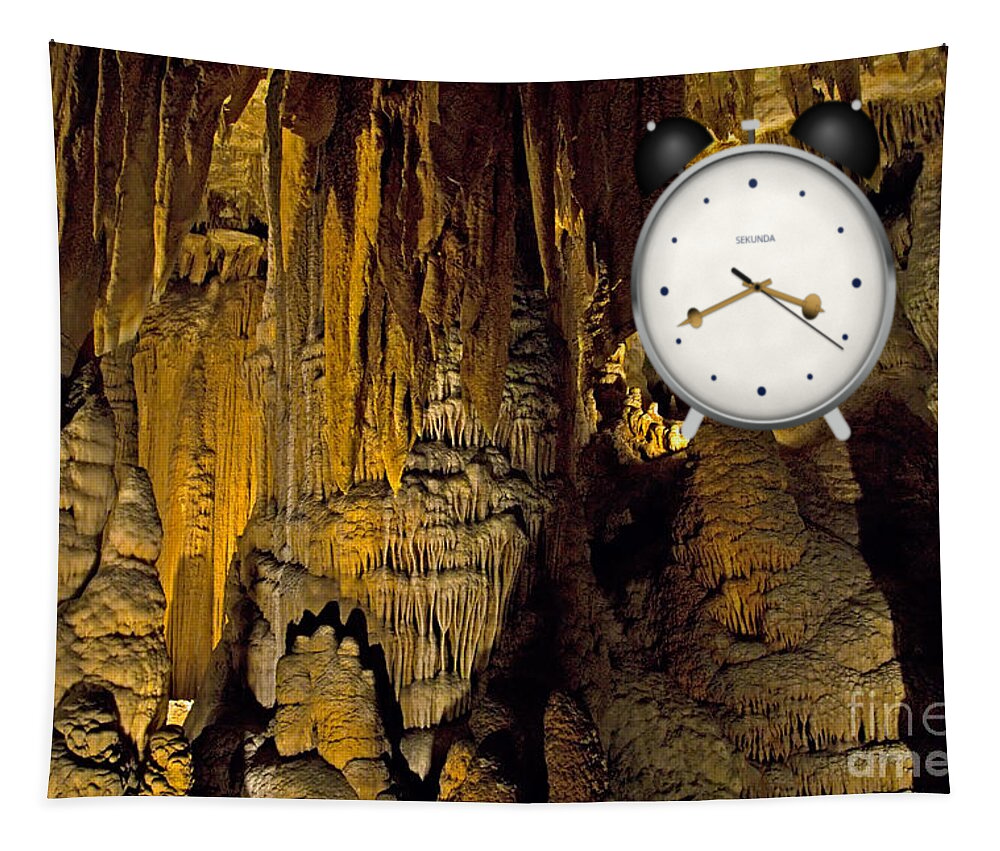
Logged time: 3:41:21
